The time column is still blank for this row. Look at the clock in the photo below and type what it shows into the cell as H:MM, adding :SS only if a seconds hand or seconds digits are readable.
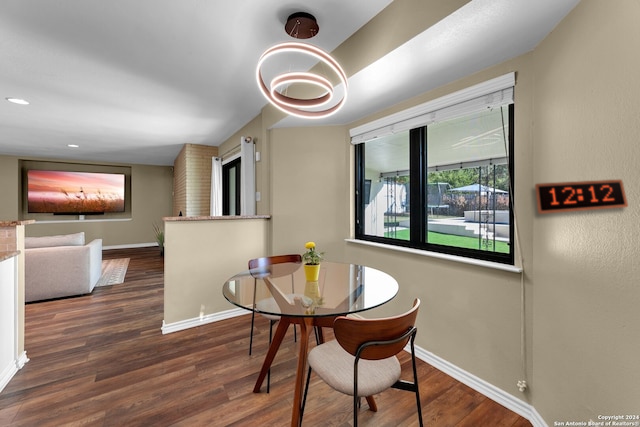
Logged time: 12:12
